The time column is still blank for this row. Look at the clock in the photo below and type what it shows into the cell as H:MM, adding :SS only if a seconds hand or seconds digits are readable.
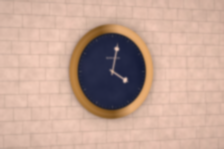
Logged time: 4:02
